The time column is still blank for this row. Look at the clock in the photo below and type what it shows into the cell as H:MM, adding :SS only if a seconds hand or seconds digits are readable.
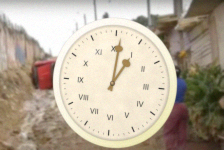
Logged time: 1:01
